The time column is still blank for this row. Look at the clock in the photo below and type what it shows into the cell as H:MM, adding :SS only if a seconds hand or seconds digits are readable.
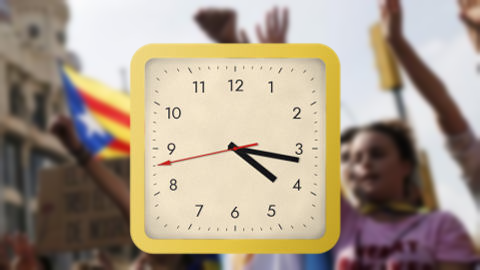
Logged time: 4:16:43
